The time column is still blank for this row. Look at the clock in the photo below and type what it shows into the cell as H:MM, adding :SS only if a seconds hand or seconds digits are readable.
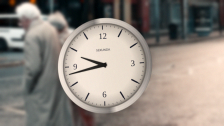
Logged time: 9:43
